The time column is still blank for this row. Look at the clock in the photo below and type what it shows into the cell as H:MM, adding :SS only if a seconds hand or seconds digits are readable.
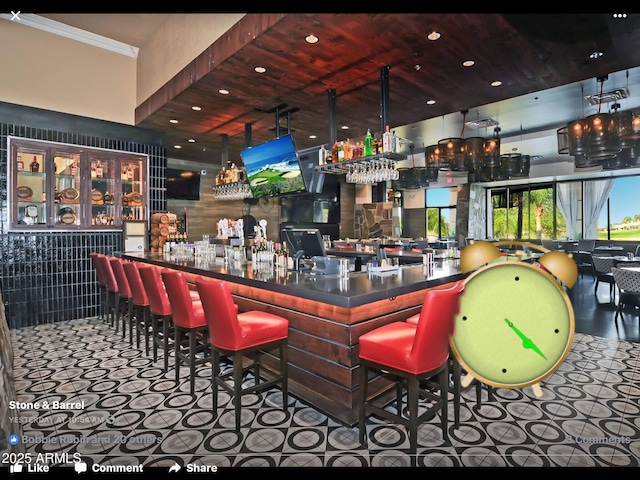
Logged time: 4:21
